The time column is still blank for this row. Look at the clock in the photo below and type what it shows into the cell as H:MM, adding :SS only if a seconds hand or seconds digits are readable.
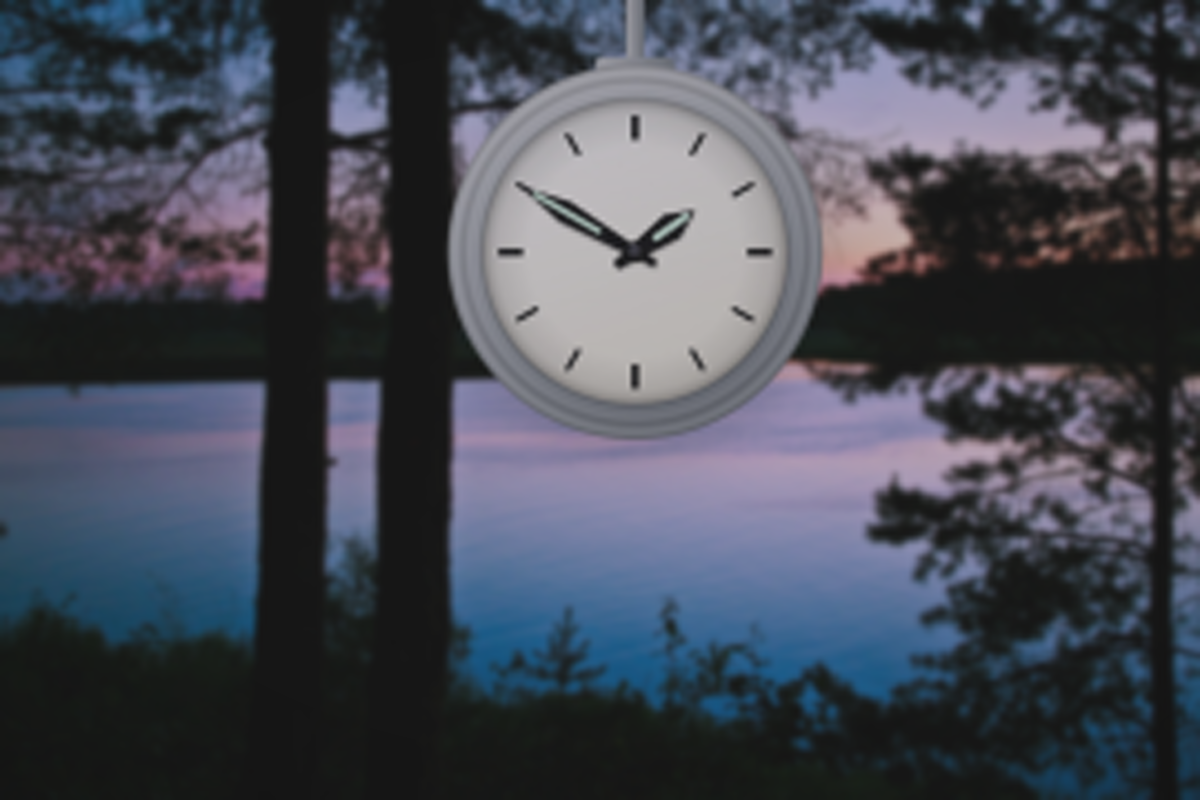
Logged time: 1:50
